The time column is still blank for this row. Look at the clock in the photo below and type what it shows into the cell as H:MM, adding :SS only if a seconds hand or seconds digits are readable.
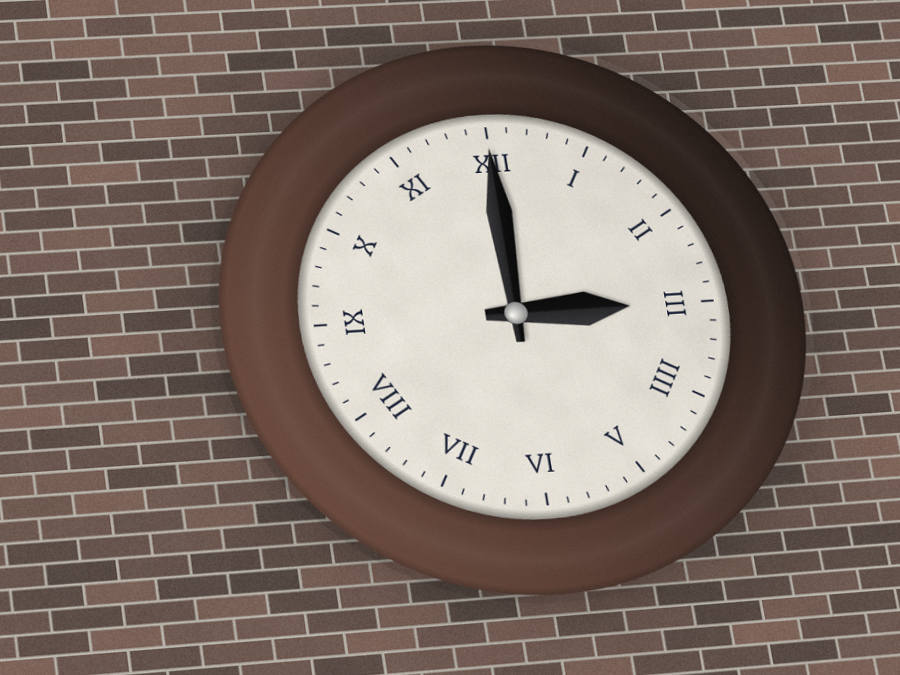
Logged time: 3:00
